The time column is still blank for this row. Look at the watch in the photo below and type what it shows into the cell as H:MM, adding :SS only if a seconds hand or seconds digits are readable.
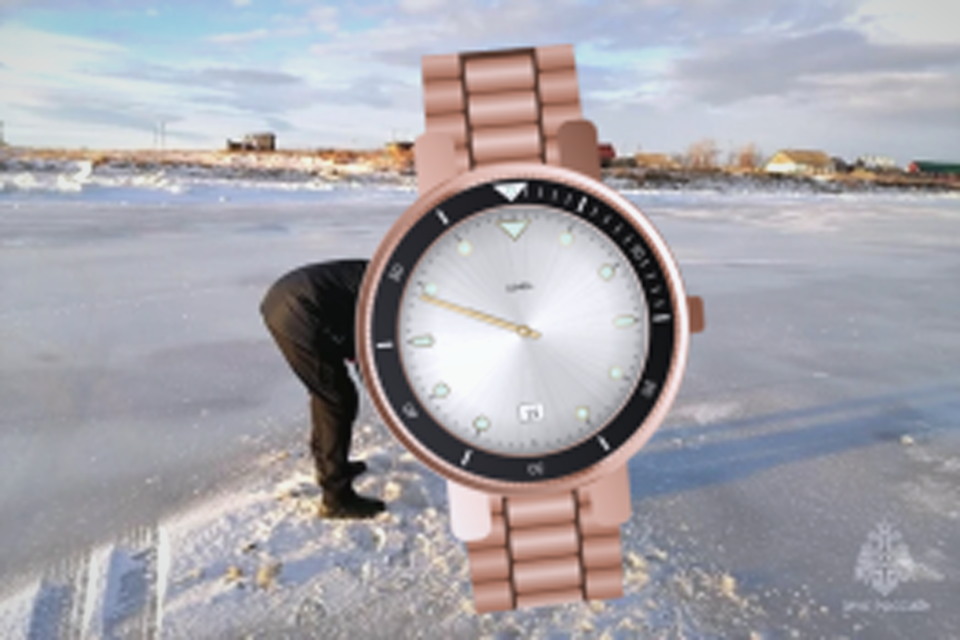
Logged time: 9:49
